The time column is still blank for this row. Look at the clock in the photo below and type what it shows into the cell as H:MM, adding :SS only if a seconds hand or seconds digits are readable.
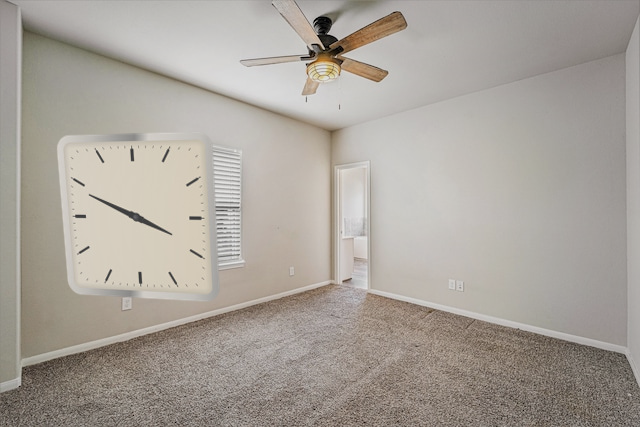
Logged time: 3:49
